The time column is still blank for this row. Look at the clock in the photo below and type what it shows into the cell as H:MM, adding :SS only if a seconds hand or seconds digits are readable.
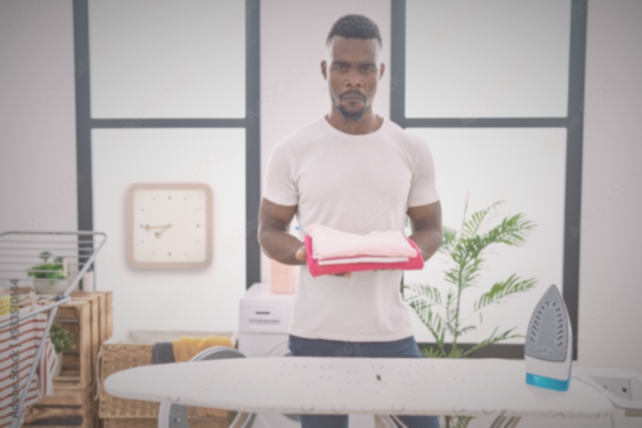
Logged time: 7:44
